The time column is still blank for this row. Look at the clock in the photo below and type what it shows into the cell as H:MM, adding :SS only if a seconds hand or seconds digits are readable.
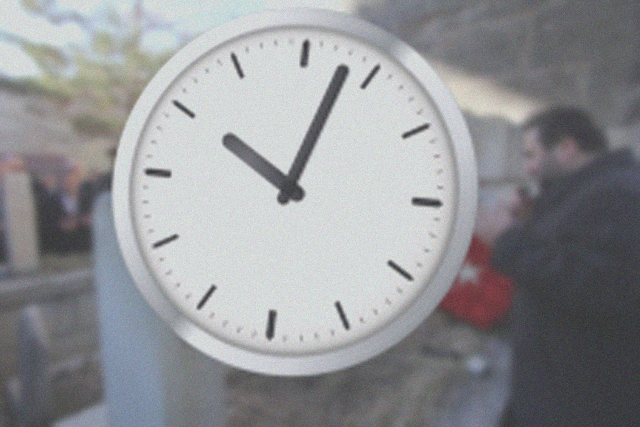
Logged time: 10:03
